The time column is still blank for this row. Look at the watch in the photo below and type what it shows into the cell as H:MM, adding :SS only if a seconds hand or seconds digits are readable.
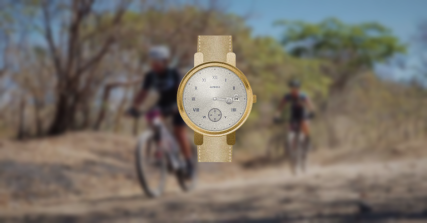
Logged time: 3:14
